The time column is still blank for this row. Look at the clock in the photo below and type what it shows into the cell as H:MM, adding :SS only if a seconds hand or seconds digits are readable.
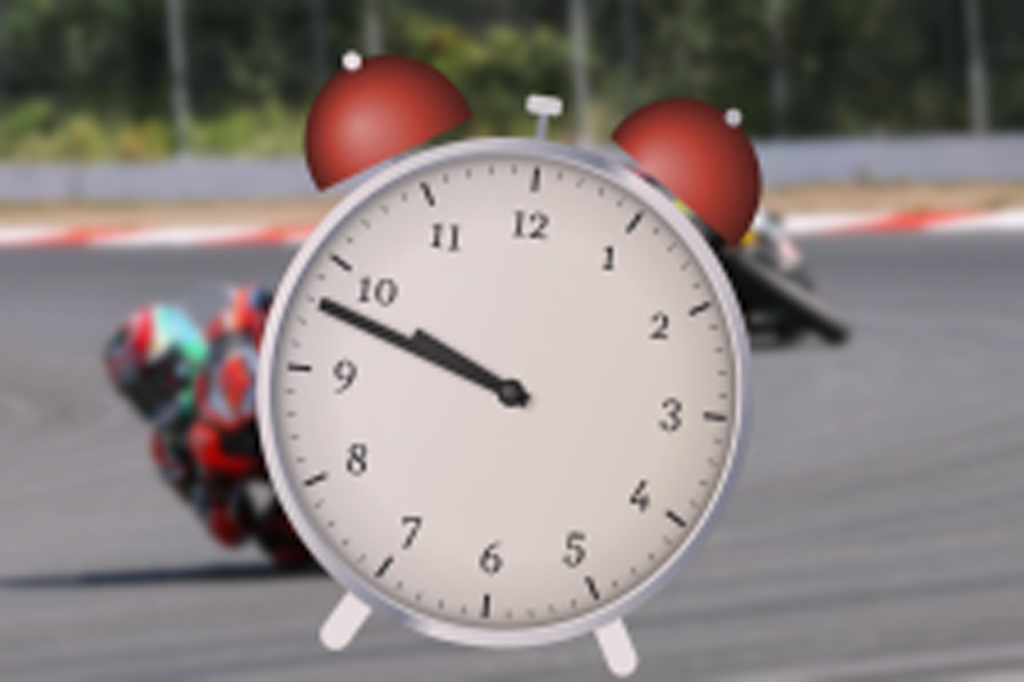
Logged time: 9:48
